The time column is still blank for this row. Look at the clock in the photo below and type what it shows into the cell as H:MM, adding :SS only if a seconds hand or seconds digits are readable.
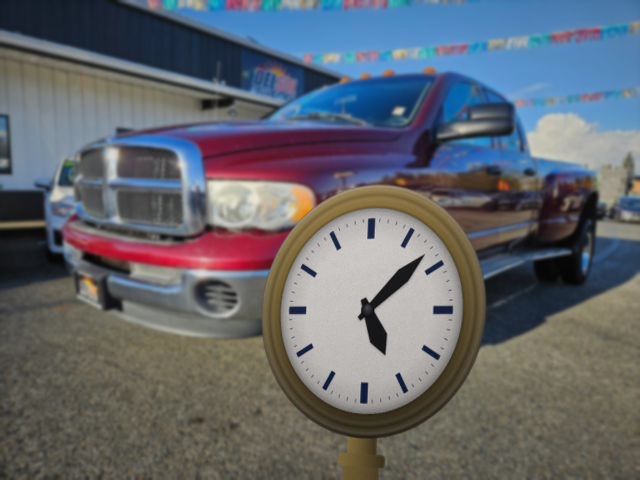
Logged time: 5:08
